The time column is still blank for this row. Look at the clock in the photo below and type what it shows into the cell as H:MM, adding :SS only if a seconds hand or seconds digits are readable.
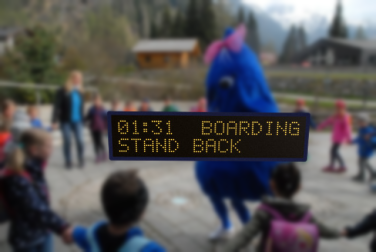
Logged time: 1:31
